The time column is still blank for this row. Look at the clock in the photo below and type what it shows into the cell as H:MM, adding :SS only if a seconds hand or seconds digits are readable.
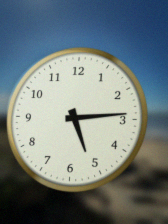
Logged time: 5:14
